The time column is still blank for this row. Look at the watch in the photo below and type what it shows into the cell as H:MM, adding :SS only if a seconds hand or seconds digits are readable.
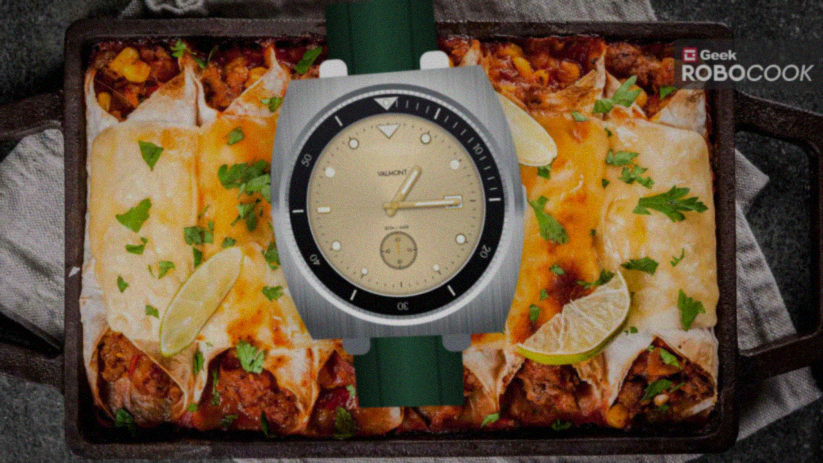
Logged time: 1:15
